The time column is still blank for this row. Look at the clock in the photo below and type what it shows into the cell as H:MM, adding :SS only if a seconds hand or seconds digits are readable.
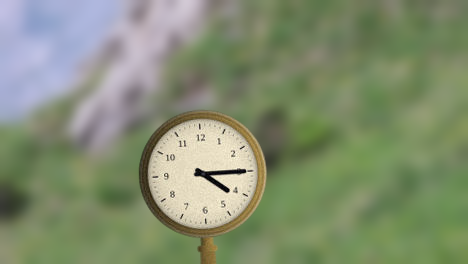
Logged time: 4:15
